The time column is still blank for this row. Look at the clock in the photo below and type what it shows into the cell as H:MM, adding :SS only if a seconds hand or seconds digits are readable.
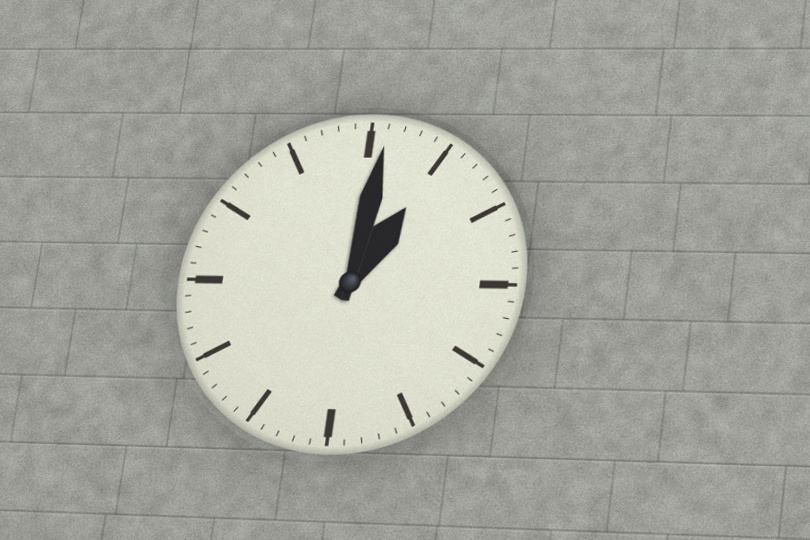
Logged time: 1:01
